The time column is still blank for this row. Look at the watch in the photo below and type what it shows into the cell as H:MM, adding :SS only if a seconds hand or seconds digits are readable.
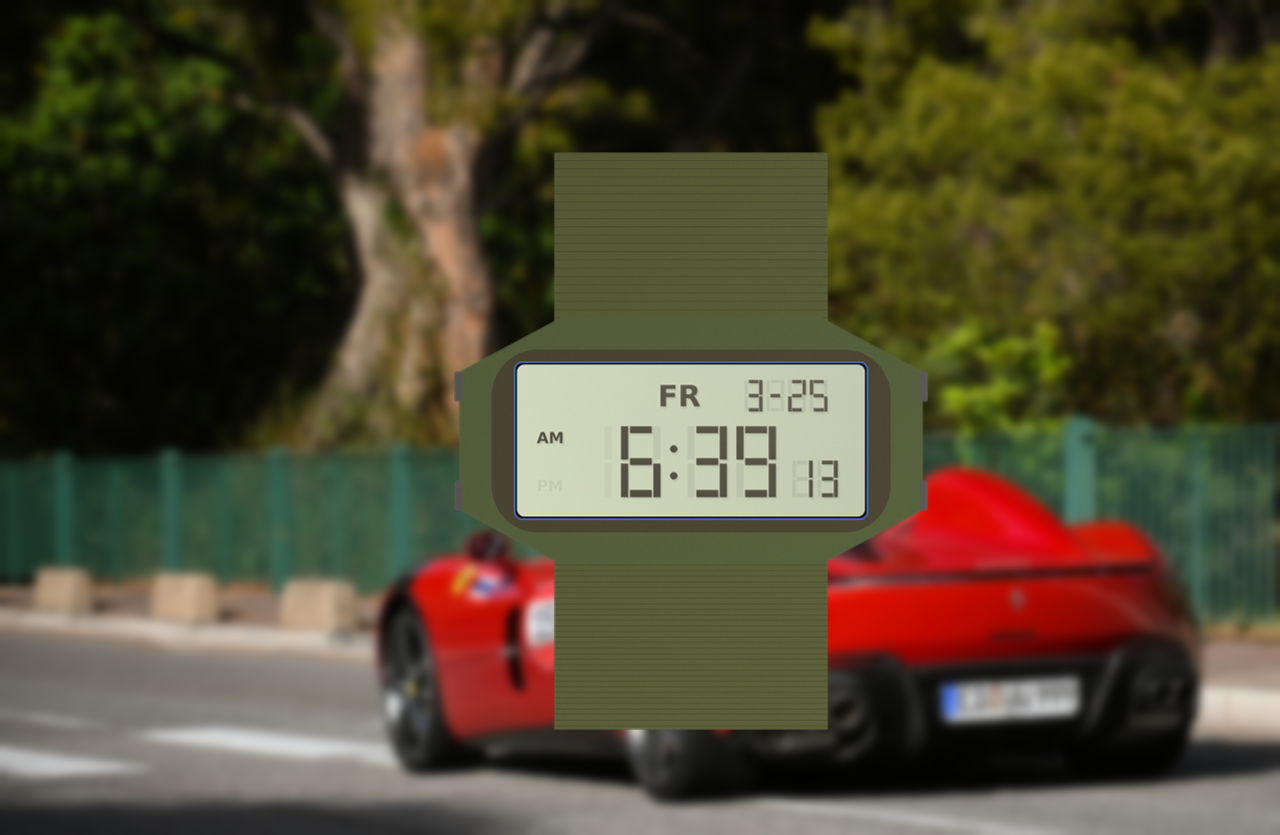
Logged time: 6:39:13
